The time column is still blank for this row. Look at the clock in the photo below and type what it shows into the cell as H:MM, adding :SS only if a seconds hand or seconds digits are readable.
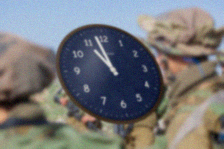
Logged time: 10:58
